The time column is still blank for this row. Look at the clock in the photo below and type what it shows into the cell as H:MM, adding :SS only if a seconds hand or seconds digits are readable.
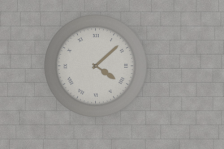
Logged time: 4:08
